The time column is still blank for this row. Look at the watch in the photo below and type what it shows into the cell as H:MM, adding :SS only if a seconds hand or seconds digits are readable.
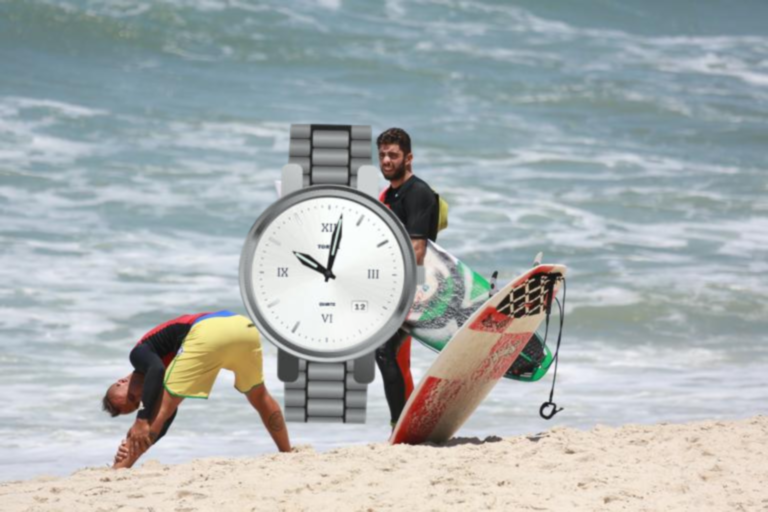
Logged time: 10:02
